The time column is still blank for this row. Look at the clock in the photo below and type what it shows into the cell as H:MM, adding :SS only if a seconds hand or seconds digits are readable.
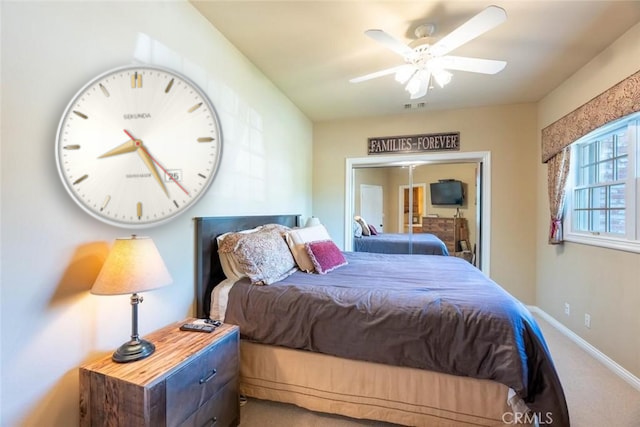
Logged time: 8:25:23
